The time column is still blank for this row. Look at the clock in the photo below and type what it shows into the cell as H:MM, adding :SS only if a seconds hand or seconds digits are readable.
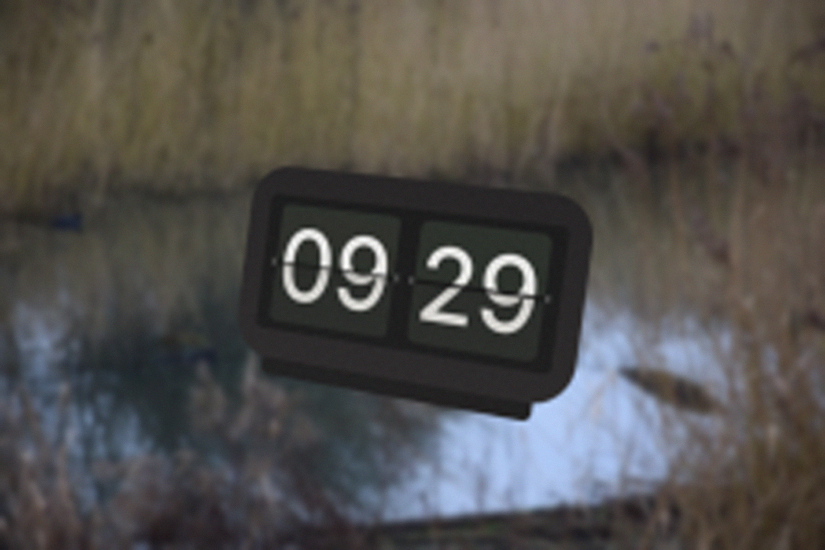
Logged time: 9:29
